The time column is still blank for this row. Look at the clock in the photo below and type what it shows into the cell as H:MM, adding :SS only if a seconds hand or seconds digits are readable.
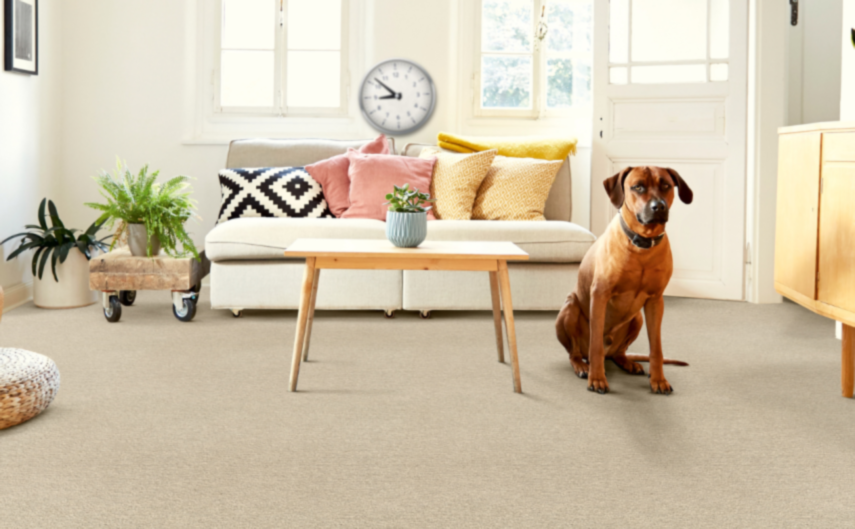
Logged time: 8:52
